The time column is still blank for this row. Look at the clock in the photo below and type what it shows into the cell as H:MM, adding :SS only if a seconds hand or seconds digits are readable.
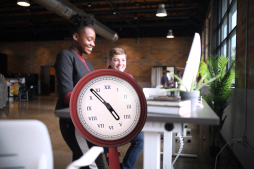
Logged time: 4:53
